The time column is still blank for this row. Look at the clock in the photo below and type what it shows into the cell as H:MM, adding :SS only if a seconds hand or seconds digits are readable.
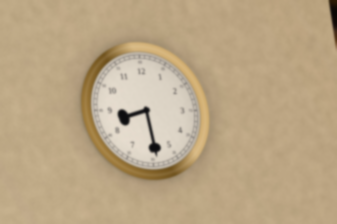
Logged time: 8:29
